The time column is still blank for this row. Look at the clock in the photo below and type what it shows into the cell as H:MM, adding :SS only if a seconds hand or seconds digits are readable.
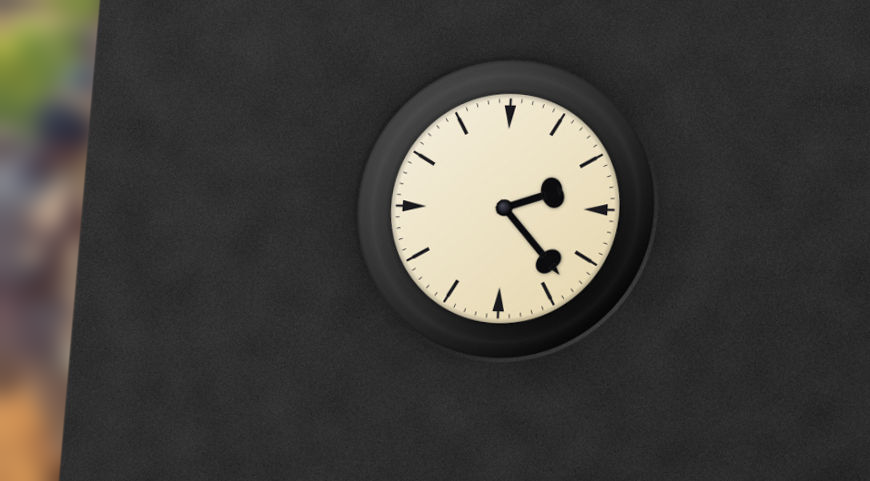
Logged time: 2:23
